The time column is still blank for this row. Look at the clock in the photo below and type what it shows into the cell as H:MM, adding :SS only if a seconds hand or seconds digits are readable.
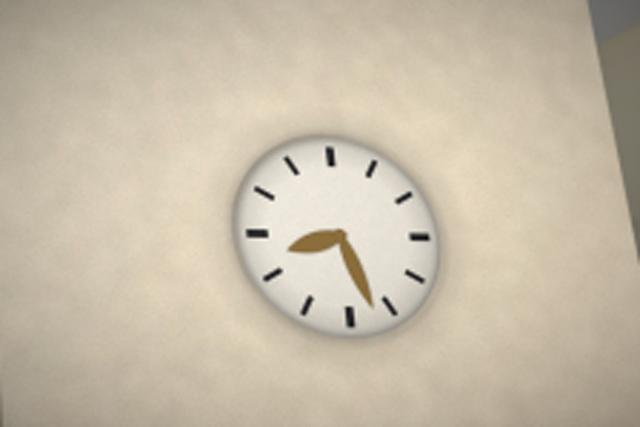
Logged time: 8:27
